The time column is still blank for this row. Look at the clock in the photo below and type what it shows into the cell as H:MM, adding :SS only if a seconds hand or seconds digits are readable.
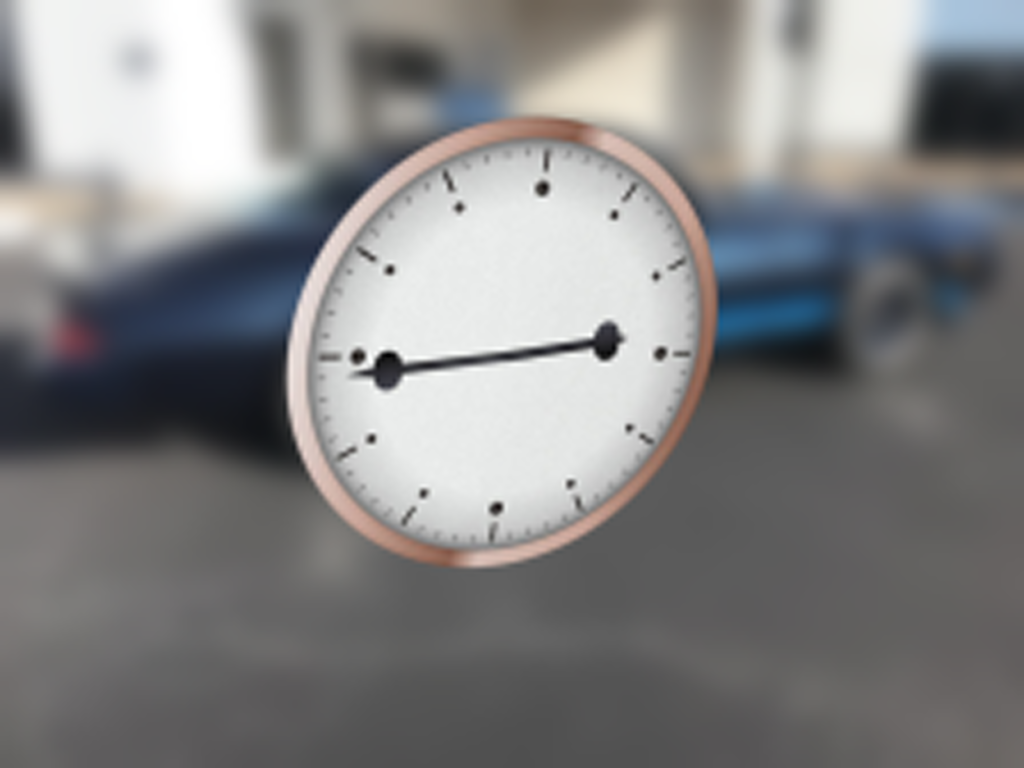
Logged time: 2:44
